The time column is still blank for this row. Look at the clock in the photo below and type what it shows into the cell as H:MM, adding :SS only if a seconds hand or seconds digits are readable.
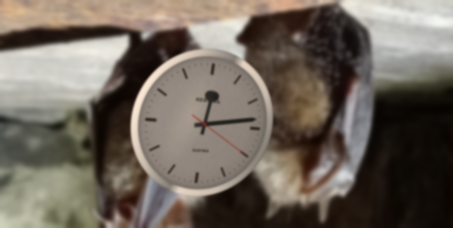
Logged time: 12:13:20
